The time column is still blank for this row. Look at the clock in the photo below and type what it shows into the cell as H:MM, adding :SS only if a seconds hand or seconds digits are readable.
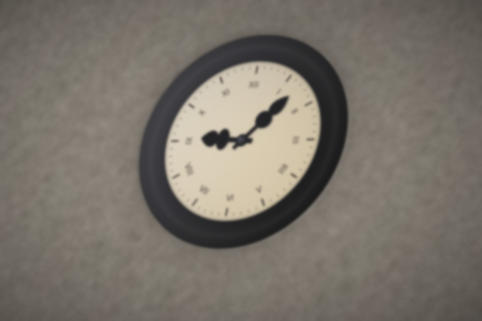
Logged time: 9:07
